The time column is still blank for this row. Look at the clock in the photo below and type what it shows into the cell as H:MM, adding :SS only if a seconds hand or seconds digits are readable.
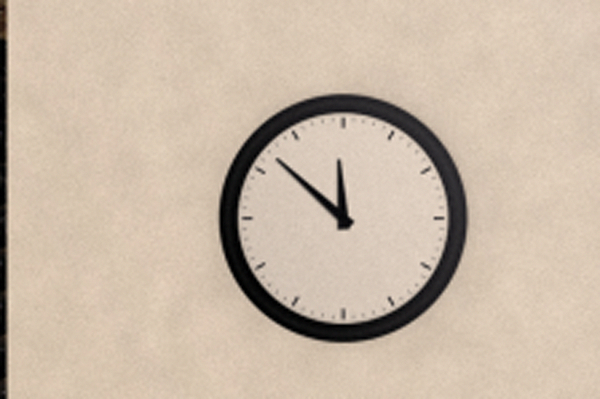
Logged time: 11:52
